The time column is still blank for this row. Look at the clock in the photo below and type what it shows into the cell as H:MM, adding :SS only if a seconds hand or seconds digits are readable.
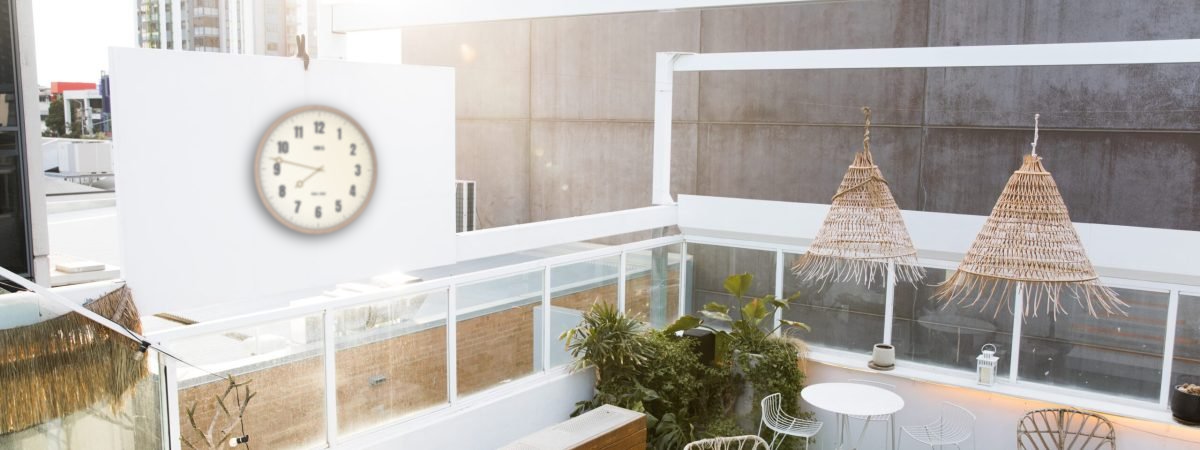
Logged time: 7:47
